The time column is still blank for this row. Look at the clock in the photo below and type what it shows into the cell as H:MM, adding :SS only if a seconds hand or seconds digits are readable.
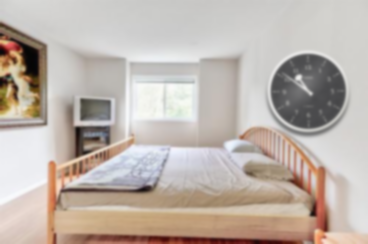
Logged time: 10:51
